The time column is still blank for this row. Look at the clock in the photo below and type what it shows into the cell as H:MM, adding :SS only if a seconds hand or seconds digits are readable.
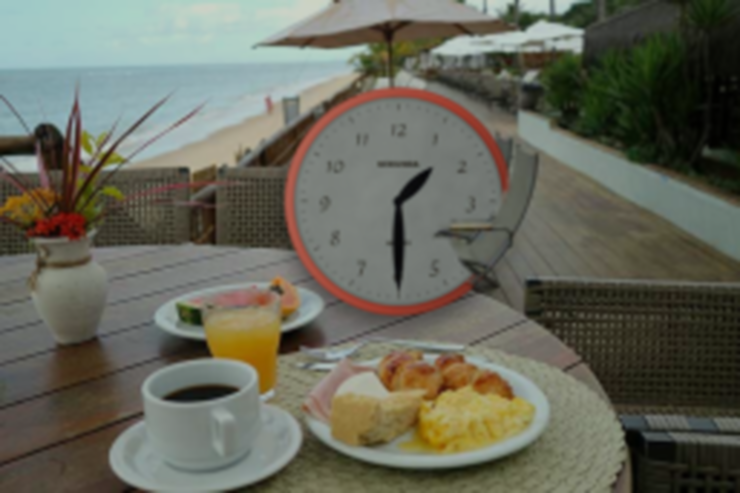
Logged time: 1:30
